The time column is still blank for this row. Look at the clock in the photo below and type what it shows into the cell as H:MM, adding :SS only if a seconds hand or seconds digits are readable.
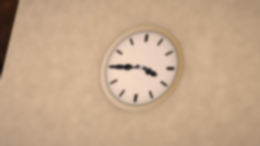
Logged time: 3:45
